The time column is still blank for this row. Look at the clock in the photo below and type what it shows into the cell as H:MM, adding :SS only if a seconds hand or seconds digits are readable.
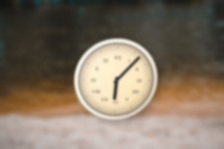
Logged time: 6:07
